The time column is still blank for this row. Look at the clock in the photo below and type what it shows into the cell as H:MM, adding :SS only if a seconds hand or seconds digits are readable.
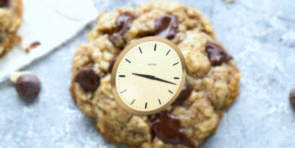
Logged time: 9:17
